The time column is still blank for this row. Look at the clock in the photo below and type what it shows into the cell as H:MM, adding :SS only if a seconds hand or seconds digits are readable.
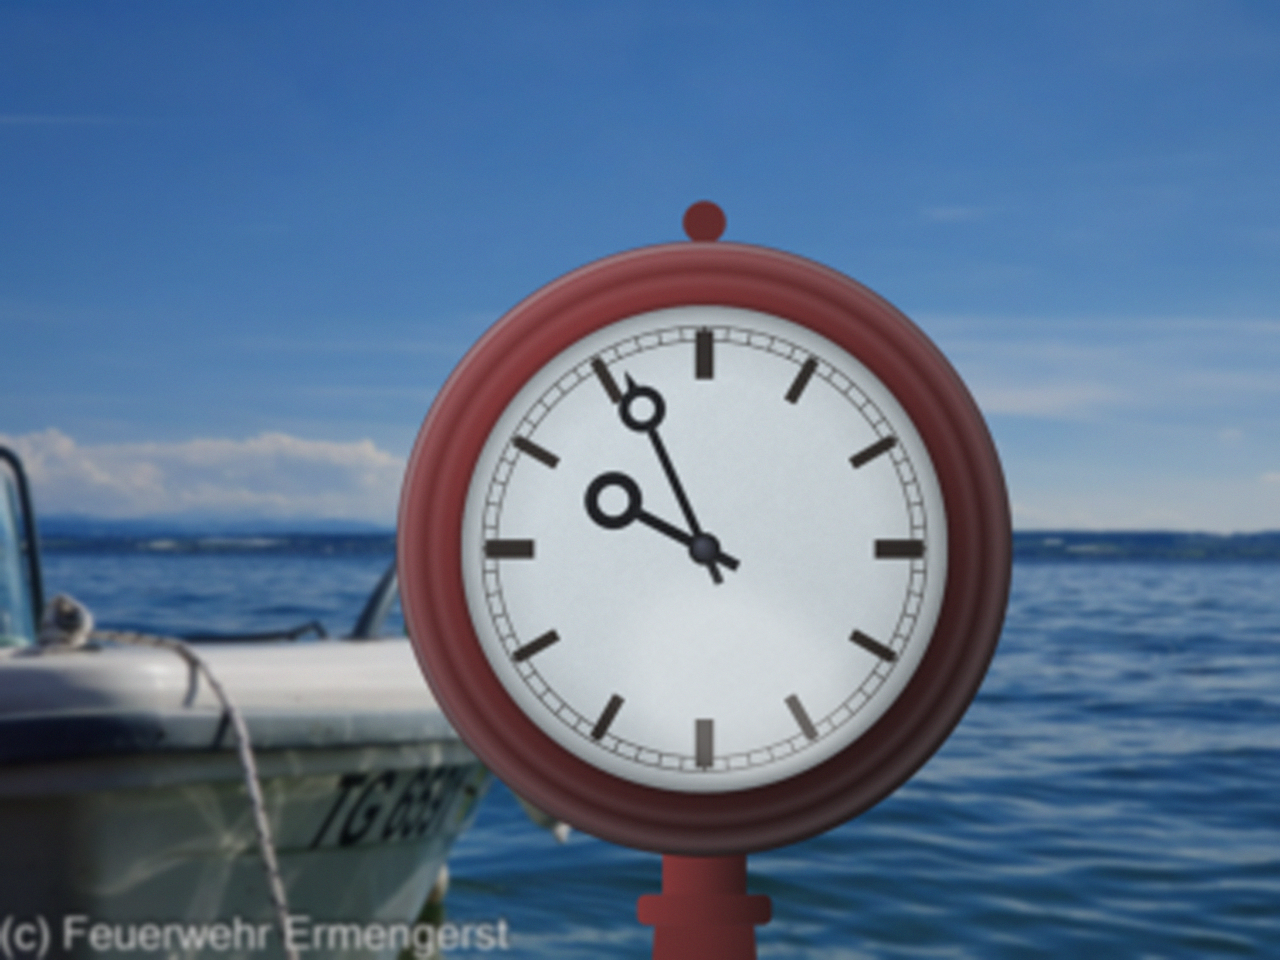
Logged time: 9:56
